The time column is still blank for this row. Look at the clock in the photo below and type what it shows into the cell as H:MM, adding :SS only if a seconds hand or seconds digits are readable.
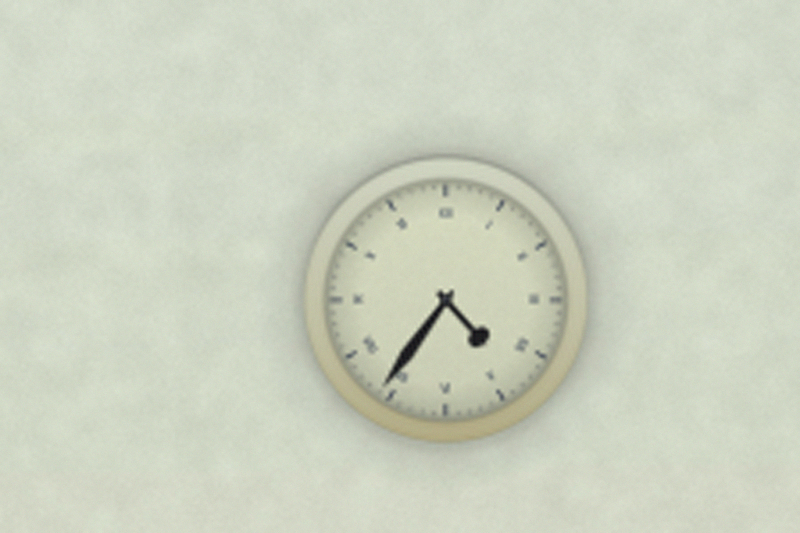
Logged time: 4:36
